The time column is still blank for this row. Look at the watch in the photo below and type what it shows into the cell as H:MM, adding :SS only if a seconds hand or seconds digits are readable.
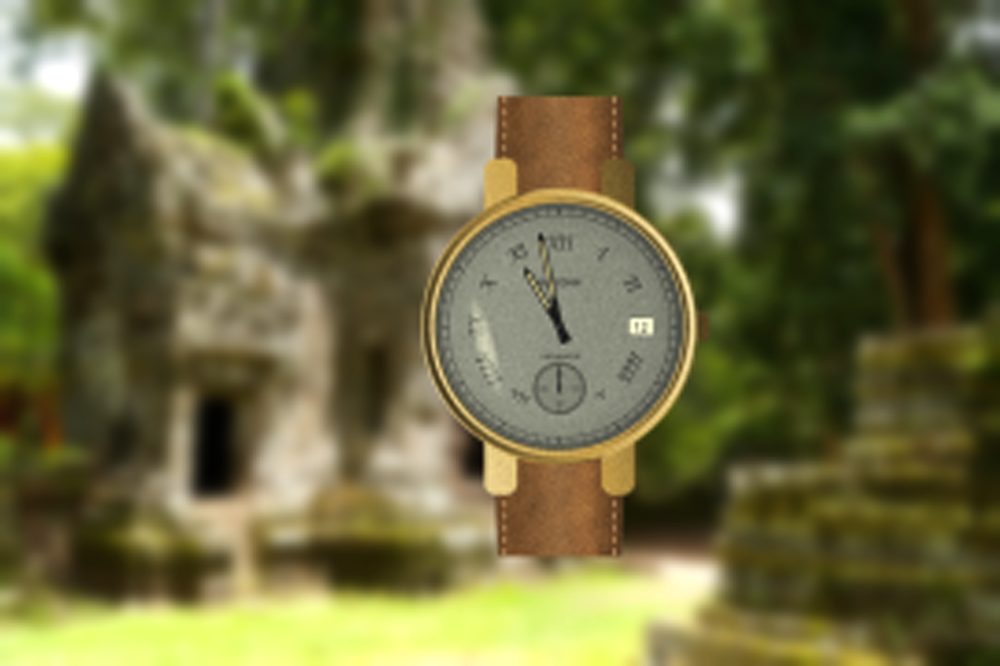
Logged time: 10:58
